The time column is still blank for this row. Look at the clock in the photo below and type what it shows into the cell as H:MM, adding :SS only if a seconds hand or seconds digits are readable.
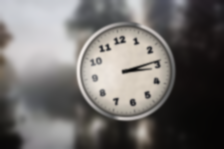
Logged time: 3:14
